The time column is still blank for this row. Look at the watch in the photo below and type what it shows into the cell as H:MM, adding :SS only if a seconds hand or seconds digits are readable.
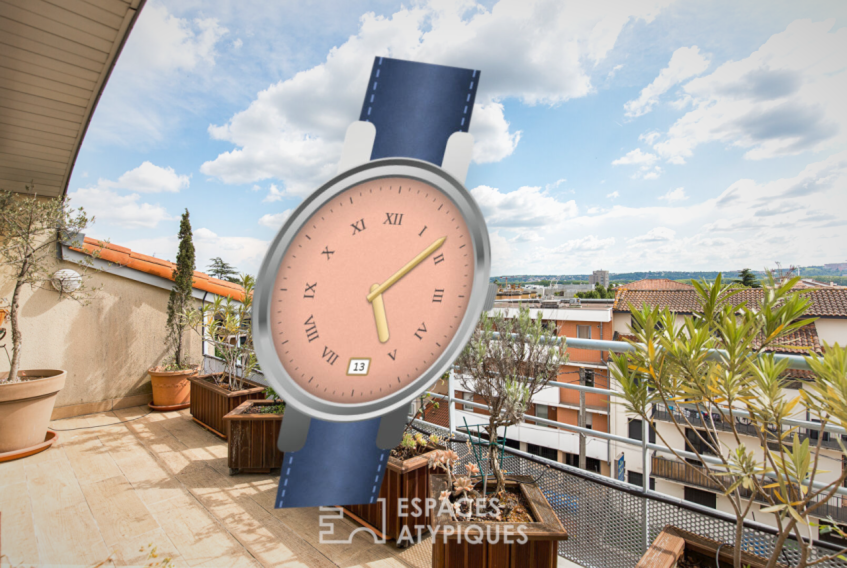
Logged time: 5:08
